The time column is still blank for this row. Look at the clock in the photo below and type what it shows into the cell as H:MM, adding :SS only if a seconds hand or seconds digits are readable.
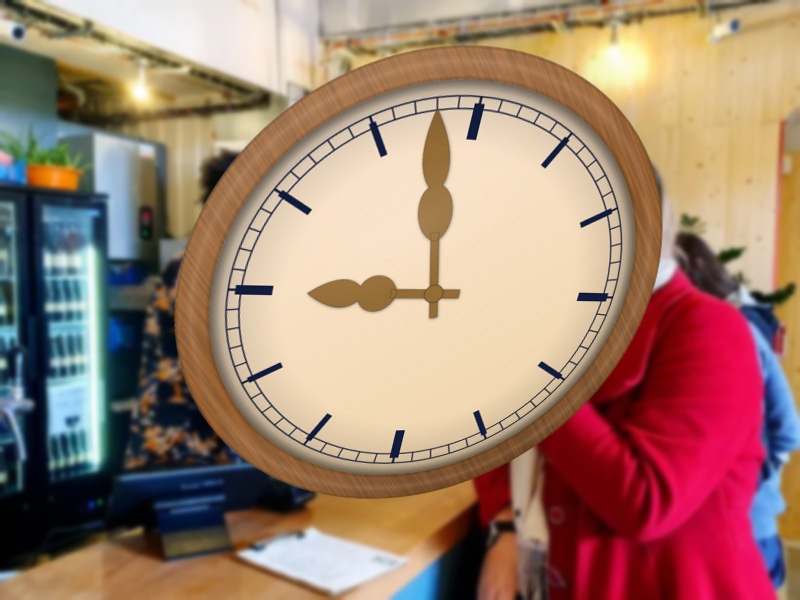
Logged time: 8:58
